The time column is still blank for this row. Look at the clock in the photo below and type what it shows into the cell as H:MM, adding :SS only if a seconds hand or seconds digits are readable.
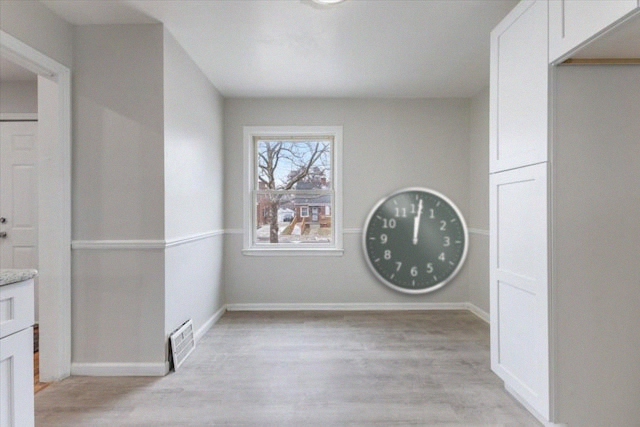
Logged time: 12:01
